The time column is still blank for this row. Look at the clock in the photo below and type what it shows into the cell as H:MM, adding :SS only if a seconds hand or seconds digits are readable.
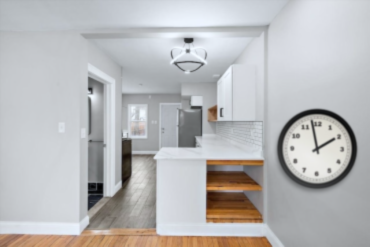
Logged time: 1:58
